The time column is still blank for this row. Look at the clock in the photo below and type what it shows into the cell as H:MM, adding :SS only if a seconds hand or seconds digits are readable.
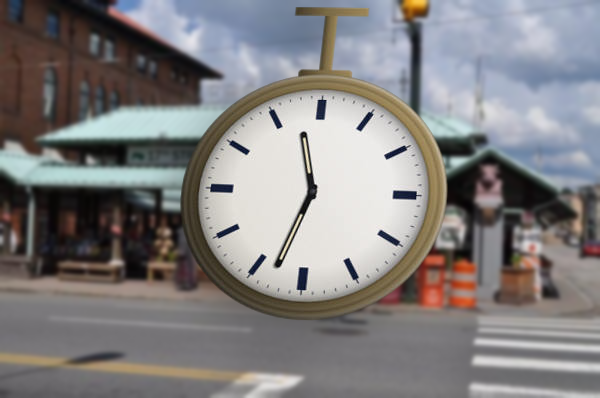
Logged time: 11:33
